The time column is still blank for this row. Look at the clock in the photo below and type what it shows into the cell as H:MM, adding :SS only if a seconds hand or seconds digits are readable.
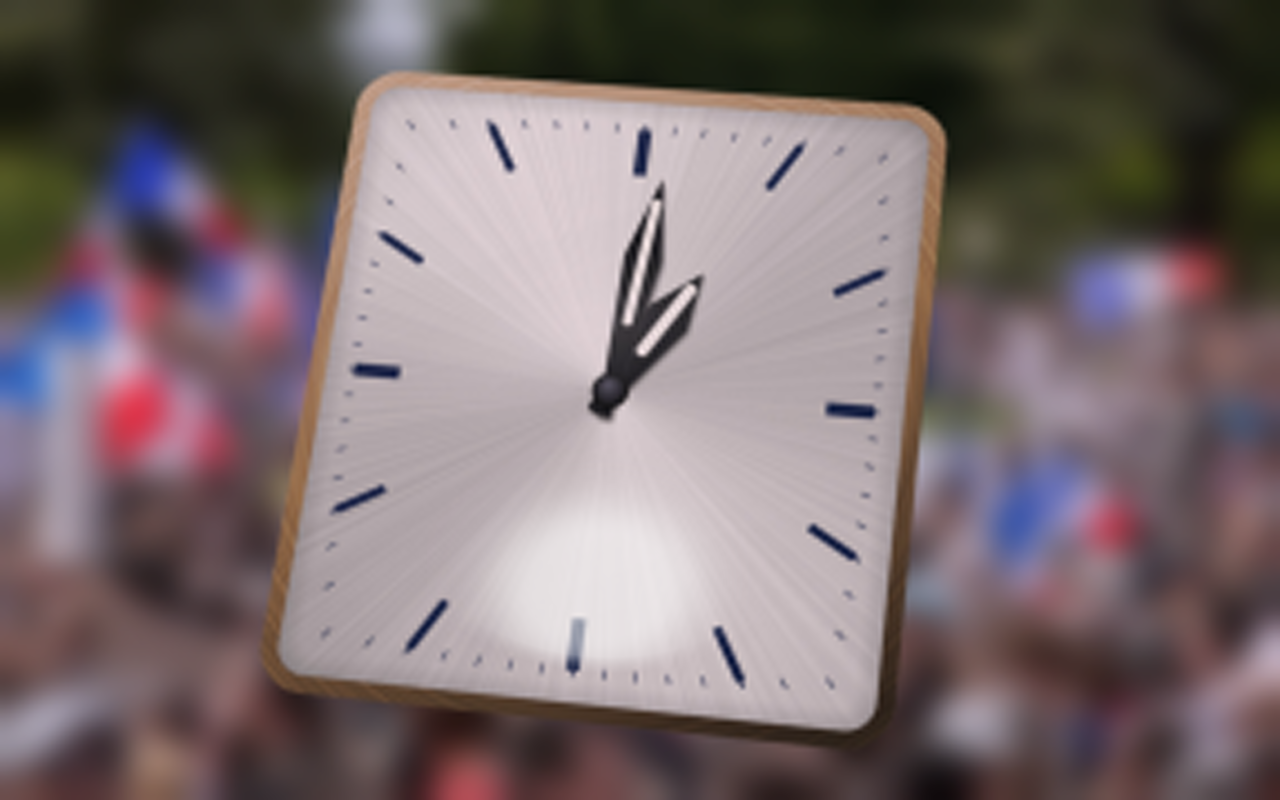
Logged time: 1:01
